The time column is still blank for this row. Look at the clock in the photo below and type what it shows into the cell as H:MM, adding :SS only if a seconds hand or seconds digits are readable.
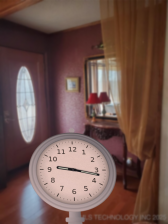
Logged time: 9:17
